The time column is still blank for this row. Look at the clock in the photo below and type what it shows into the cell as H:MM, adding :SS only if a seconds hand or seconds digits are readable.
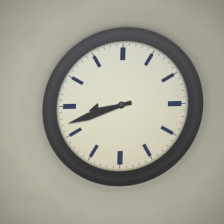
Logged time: 8:42
